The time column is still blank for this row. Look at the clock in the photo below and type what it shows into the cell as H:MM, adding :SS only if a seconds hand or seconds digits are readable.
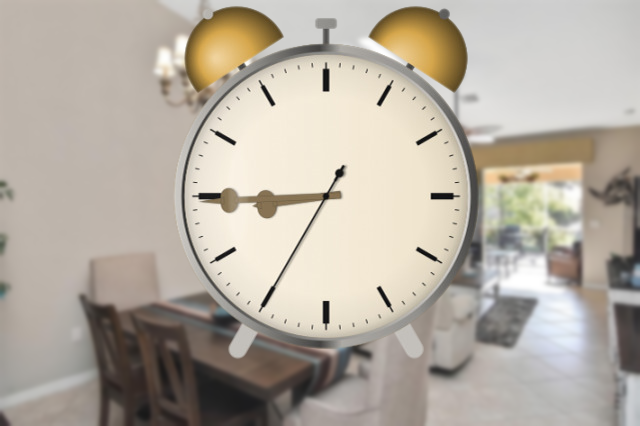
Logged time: 8:44:35
